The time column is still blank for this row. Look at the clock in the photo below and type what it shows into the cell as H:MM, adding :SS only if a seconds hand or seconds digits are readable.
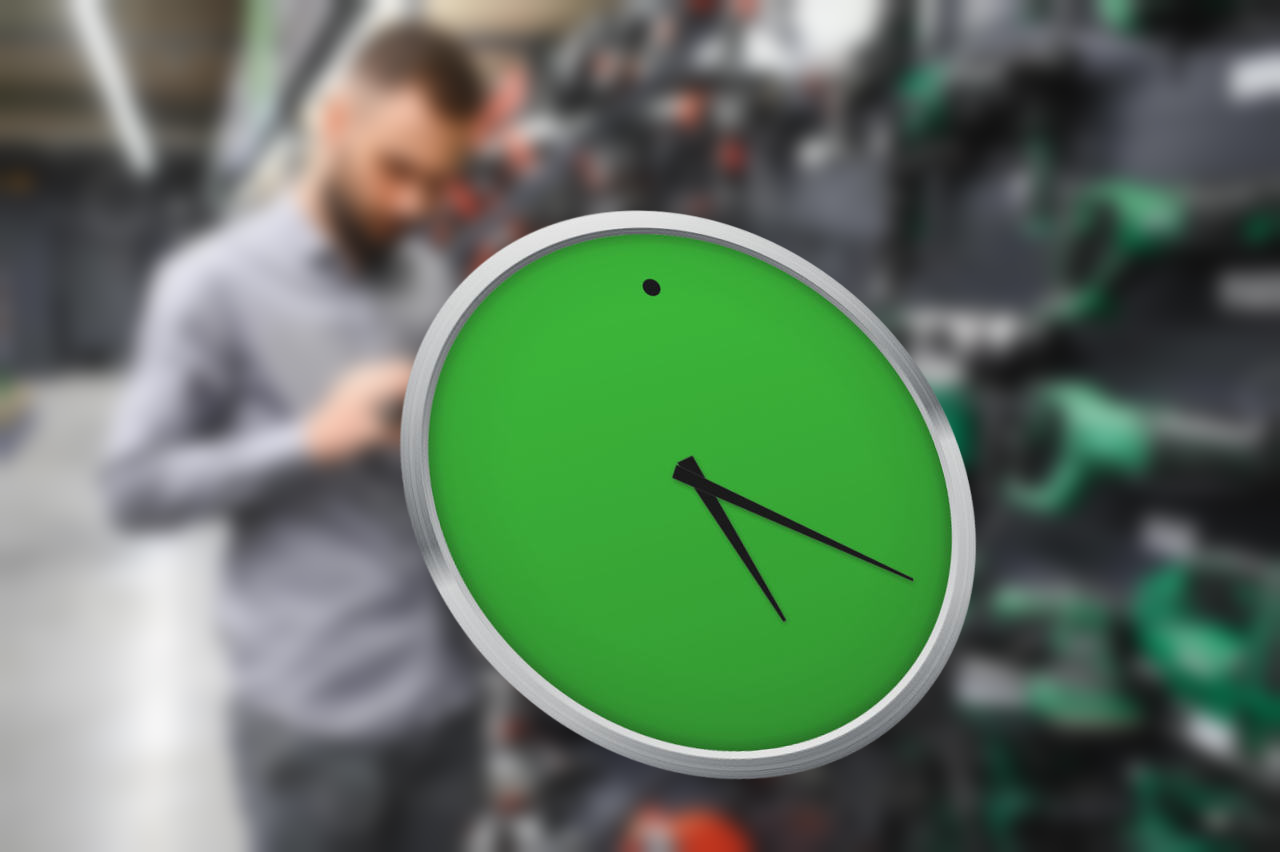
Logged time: 5:20
